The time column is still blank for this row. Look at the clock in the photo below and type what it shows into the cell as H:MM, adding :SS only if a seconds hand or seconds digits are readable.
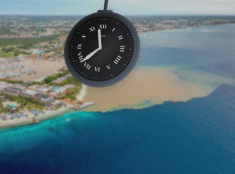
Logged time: 11:38
